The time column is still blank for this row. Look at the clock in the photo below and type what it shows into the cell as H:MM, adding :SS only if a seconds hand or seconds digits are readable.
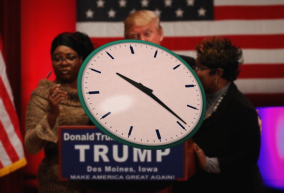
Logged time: 10:24
